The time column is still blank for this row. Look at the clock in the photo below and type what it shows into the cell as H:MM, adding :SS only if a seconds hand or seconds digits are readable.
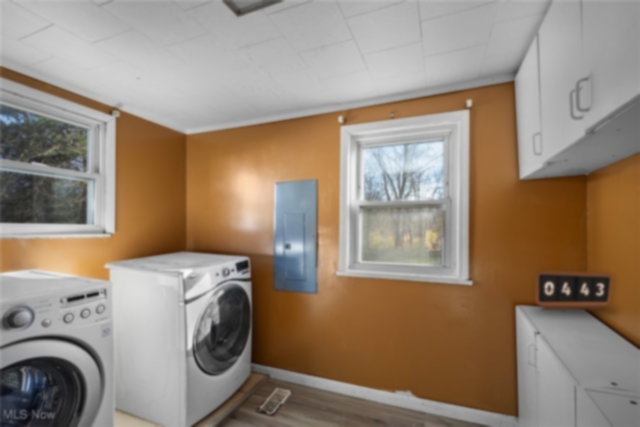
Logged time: 4:43
